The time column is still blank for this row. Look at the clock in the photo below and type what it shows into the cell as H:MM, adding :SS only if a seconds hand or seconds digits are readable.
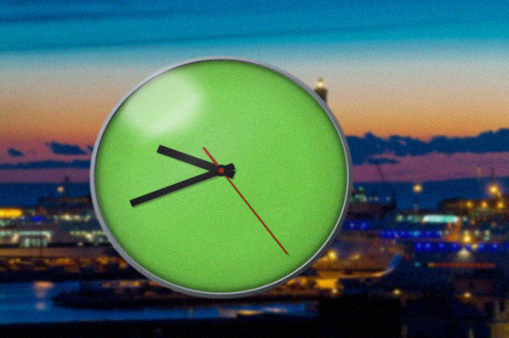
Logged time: 9:41:24
